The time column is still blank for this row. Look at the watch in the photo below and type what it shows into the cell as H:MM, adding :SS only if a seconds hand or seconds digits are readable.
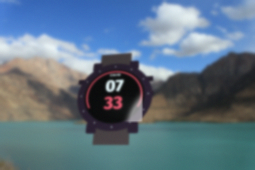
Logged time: 7:33
